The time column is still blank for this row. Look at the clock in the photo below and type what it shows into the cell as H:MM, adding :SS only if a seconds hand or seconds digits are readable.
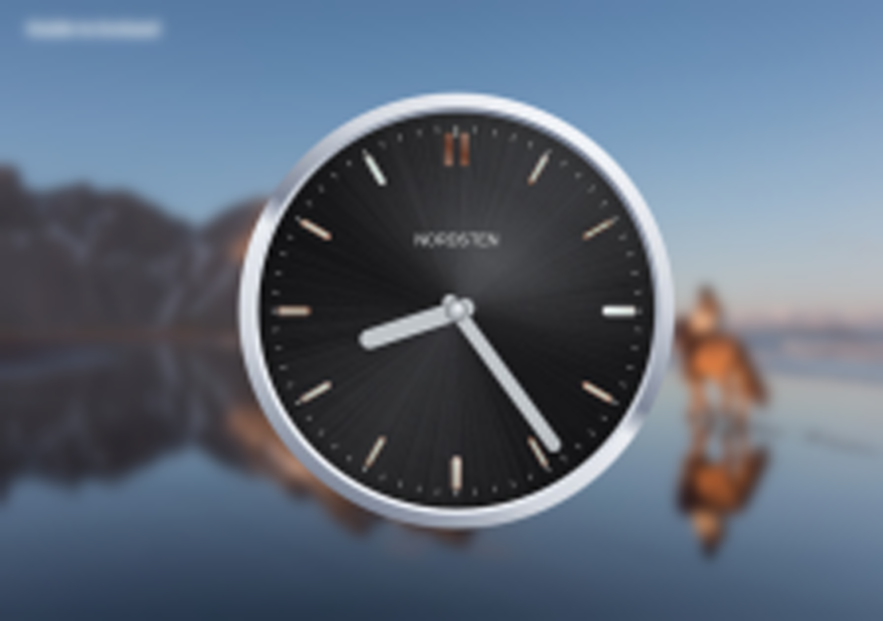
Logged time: 8:24
